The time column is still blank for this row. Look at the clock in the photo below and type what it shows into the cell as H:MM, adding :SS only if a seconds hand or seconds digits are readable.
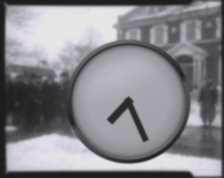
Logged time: 7:26
